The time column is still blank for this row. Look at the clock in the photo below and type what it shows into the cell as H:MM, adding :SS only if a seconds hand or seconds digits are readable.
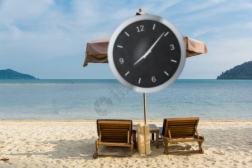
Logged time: 8:09
